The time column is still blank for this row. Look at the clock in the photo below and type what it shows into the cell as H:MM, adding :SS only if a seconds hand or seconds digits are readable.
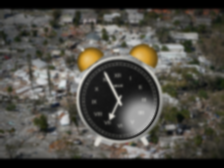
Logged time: 6:56
